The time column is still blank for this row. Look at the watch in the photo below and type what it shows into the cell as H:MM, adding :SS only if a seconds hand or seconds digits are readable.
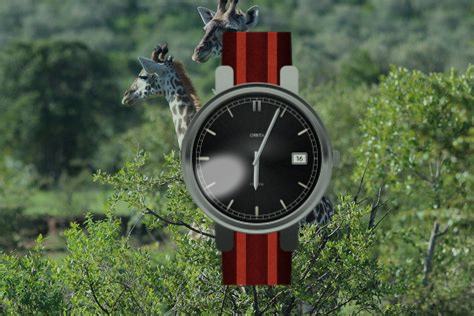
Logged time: 6:04
